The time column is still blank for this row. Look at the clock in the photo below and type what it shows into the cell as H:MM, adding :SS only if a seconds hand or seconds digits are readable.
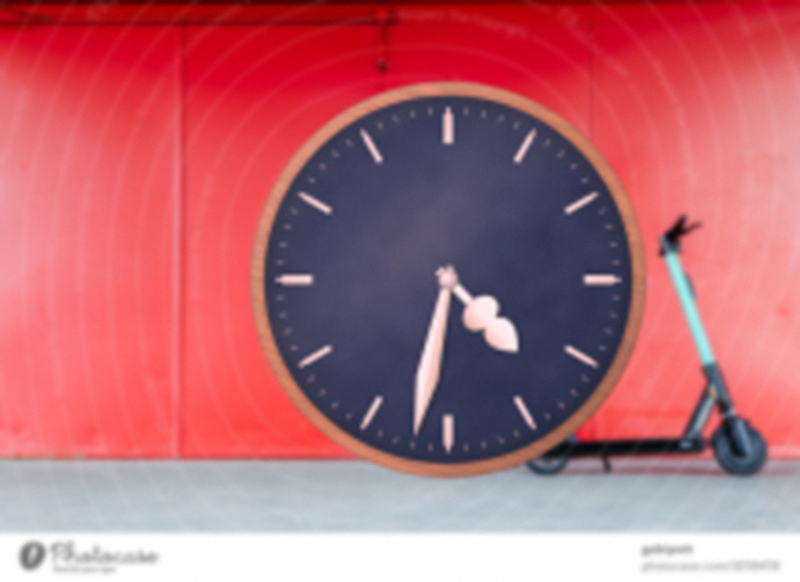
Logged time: 4:32
